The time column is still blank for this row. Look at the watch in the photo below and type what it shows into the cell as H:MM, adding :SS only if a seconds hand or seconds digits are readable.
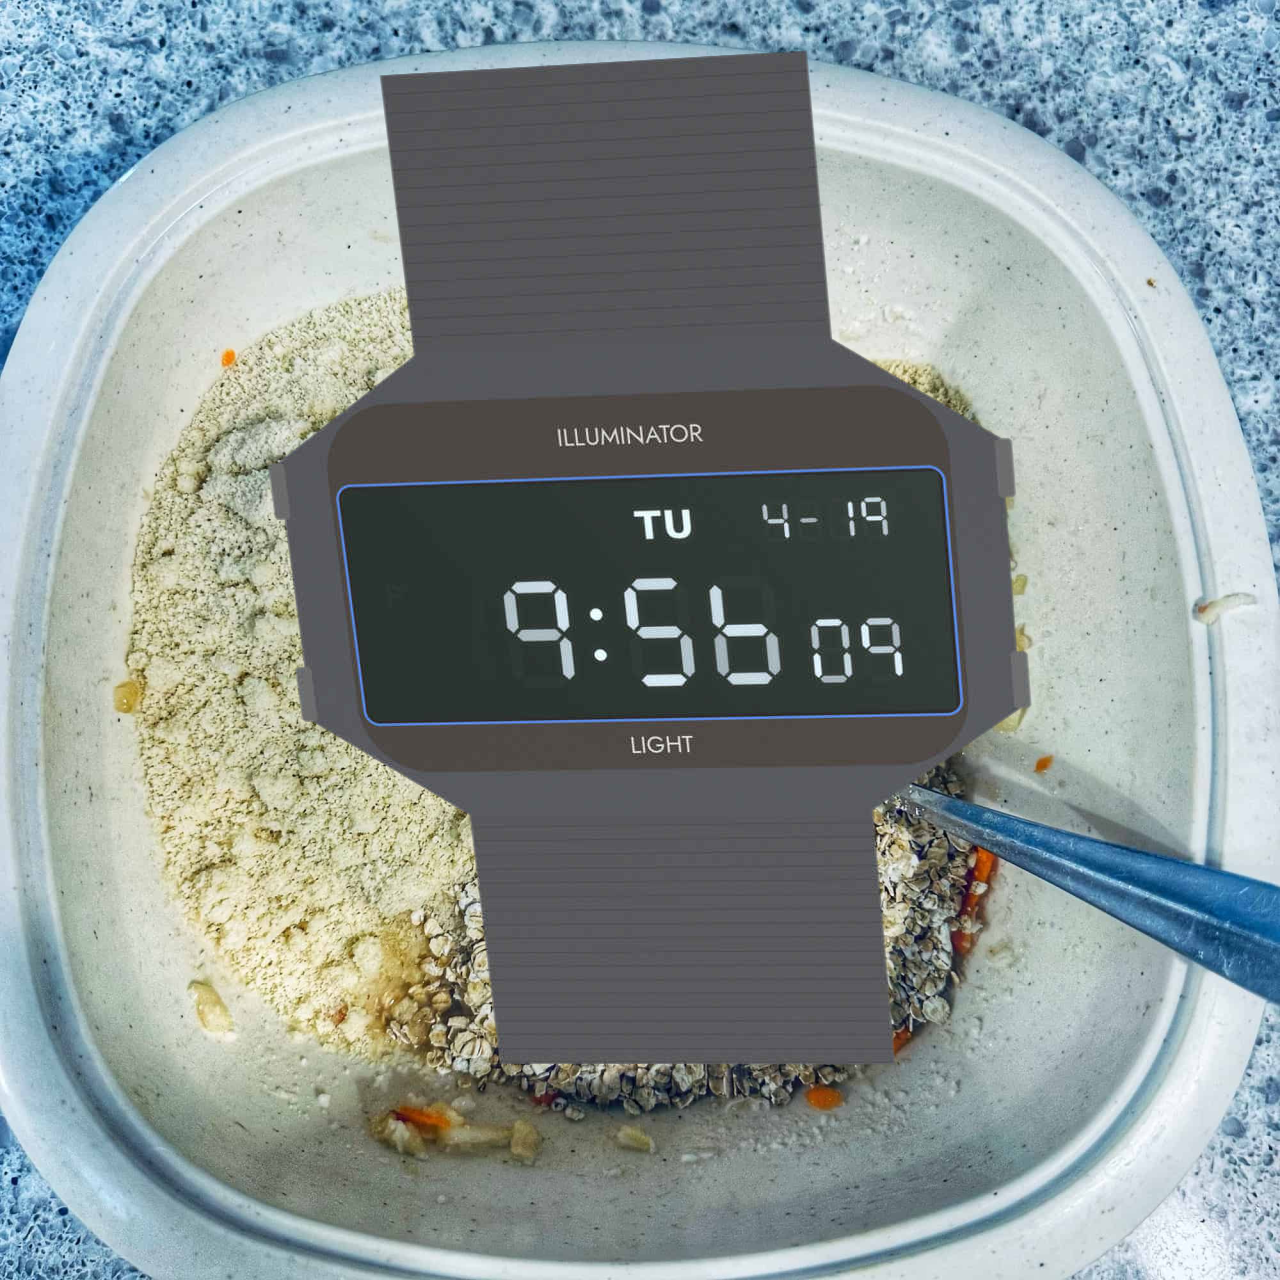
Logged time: 9:56:09
